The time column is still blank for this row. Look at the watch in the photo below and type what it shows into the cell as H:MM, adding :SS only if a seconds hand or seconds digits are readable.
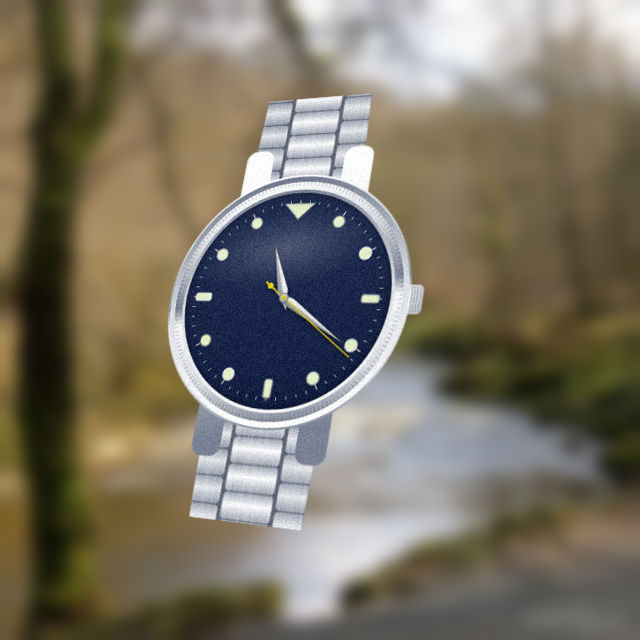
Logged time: 11:20:21
